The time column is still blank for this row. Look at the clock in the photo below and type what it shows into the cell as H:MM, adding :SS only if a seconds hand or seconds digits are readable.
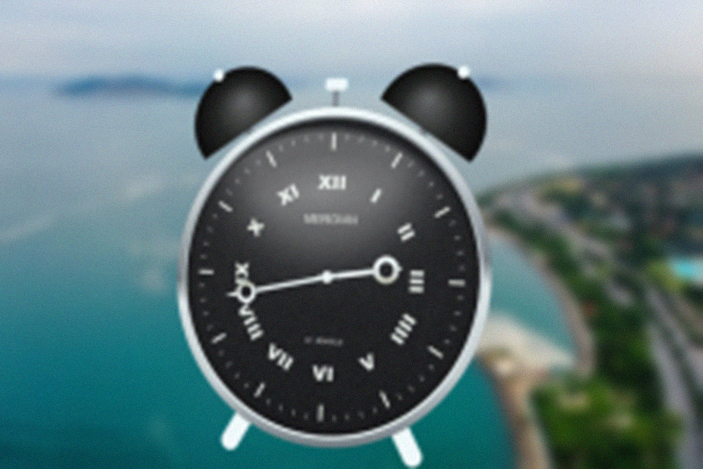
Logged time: 2:43
